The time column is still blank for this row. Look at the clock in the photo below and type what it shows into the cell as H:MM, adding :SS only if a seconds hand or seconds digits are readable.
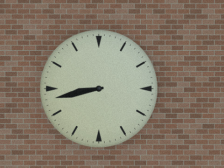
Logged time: 8:43
